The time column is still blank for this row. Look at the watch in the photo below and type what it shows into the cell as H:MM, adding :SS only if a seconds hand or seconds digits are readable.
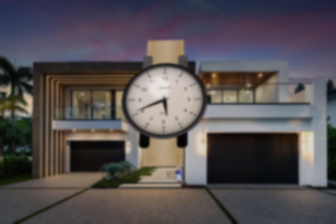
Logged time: 5:41
